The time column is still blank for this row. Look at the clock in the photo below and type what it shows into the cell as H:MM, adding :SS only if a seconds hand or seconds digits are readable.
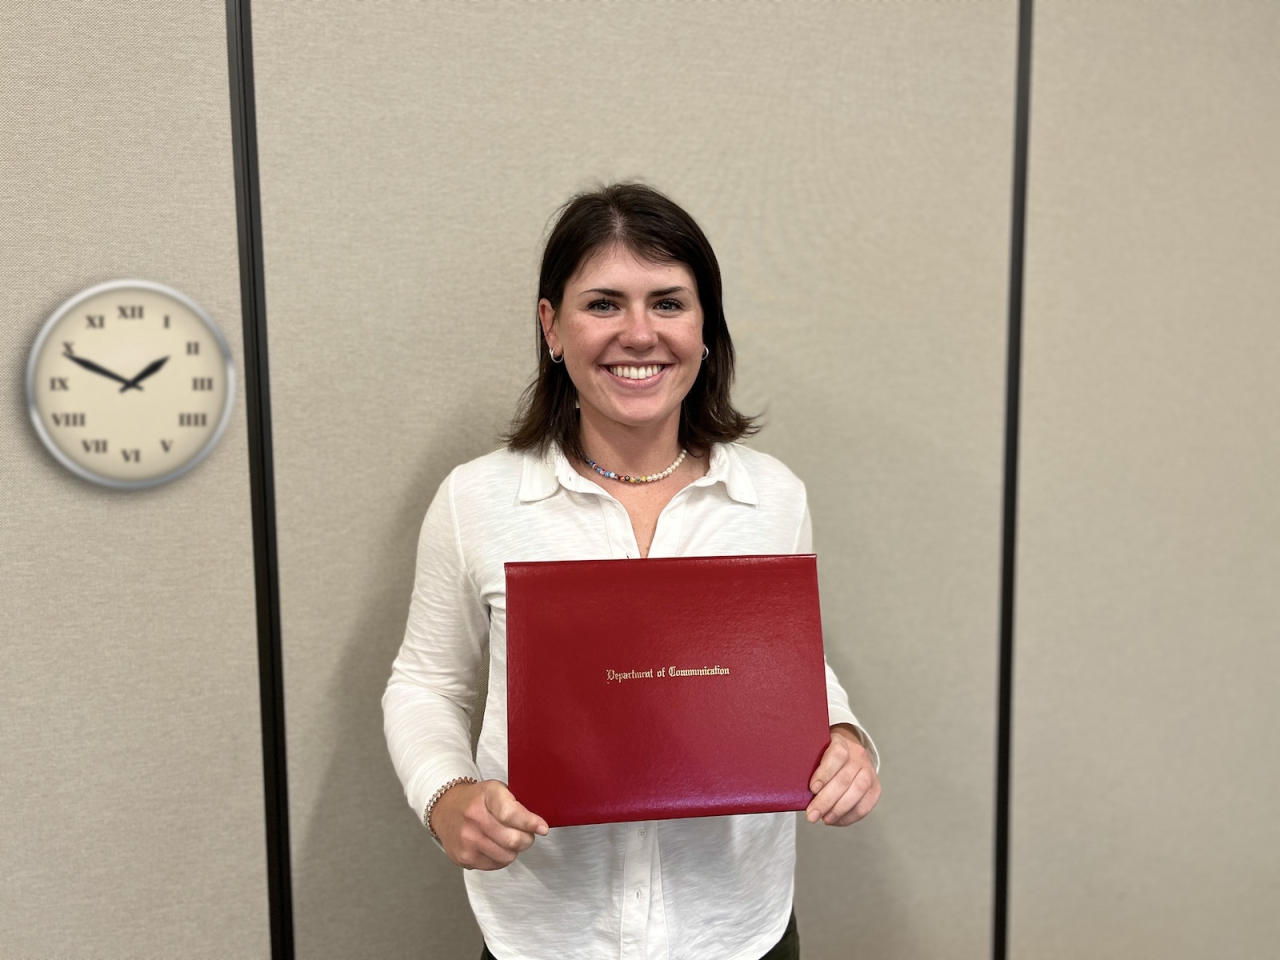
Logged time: 1:49
